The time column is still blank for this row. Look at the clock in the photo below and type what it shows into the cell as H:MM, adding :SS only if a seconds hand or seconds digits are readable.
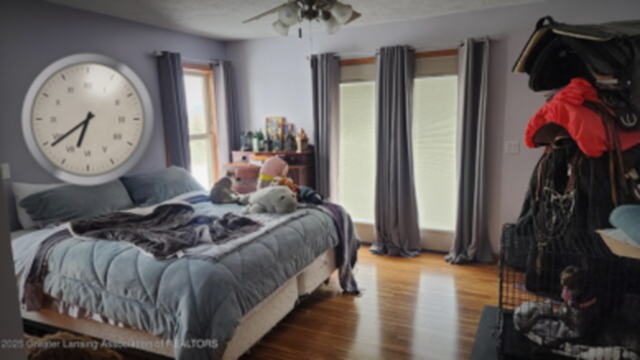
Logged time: 6:39
